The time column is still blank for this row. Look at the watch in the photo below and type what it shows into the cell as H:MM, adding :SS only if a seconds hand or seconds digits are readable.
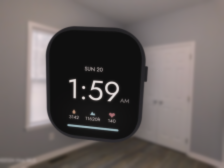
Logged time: 1:59
